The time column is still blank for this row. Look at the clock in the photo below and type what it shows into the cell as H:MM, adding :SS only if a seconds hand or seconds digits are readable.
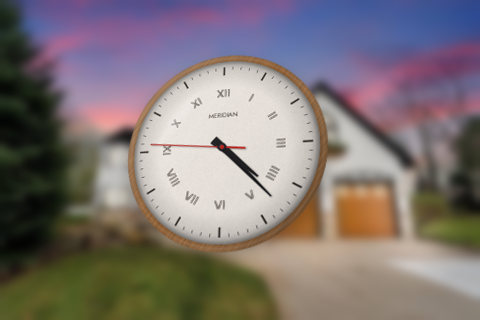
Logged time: 4:22:46
